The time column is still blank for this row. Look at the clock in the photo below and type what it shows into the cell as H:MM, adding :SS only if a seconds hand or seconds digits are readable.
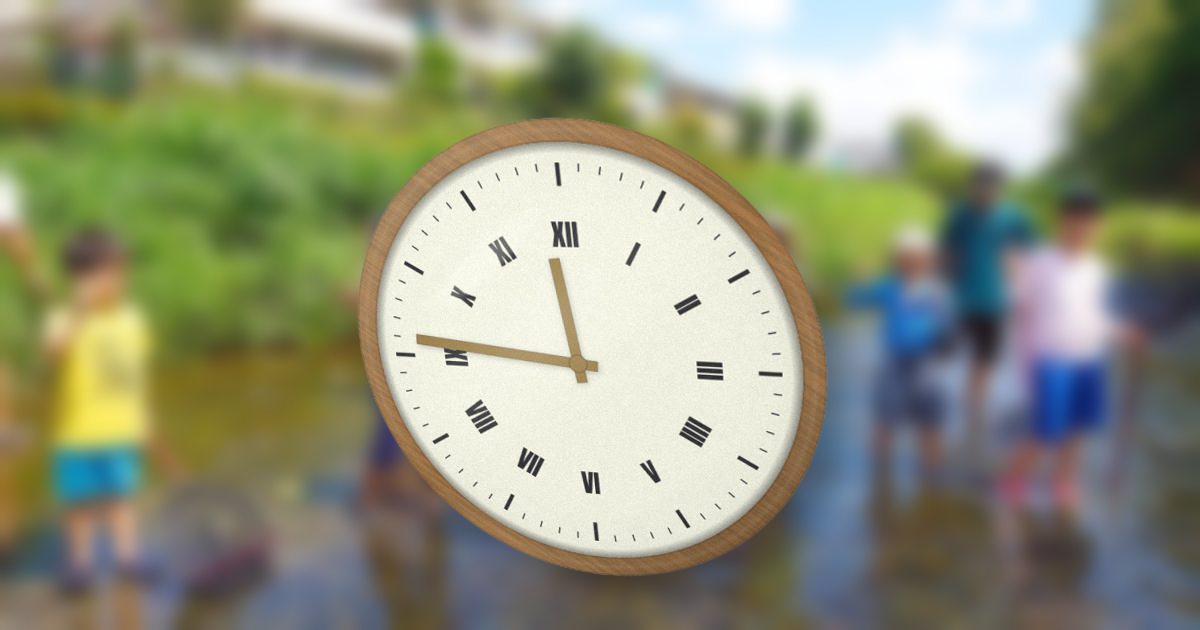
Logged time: 11:46
